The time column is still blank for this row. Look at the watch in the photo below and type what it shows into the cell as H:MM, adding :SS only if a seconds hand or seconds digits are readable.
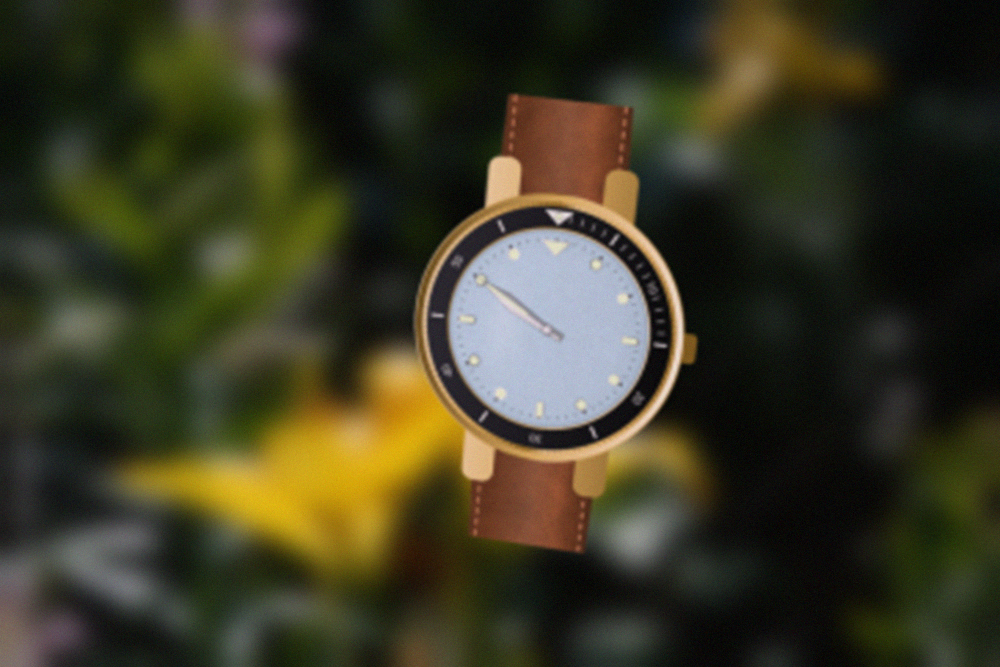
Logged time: 9:50
